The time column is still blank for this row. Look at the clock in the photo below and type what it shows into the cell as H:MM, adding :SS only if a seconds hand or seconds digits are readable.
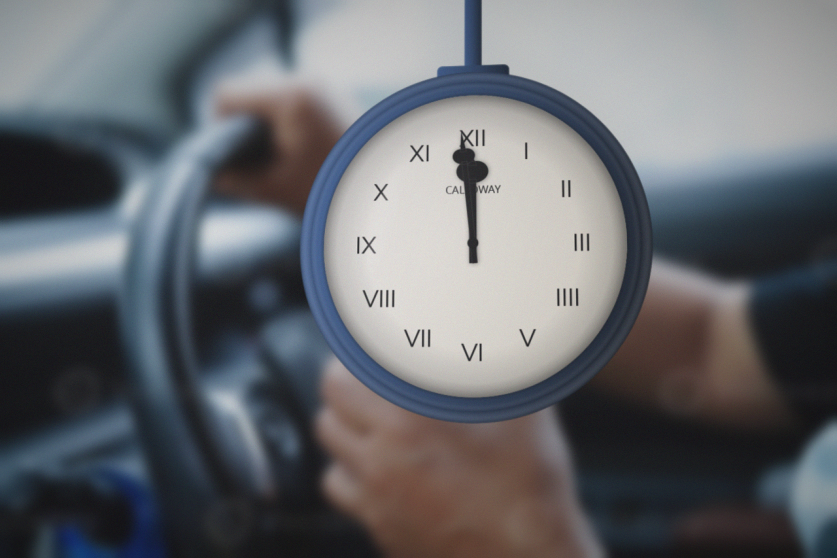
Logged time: 11:59
